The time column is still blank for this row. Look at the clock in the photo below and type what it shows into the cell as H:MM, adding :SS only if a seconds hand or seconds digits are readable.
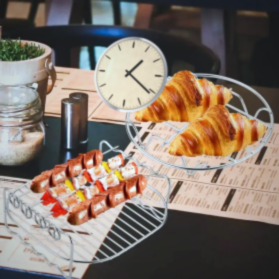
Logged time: 1:21
